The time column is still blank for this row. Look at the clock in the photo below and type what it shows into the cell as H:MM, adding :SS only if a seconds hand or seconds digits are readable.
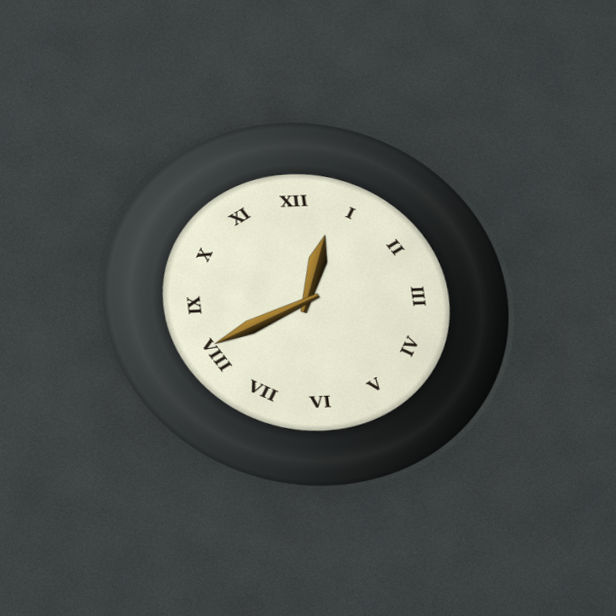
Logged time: 12:41
